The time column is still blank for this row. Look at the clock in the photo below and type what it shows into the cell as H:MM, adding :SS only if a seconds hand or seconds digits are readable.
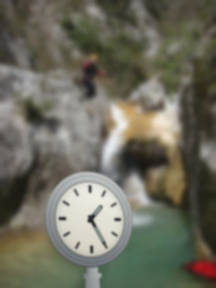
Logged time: 1:25
